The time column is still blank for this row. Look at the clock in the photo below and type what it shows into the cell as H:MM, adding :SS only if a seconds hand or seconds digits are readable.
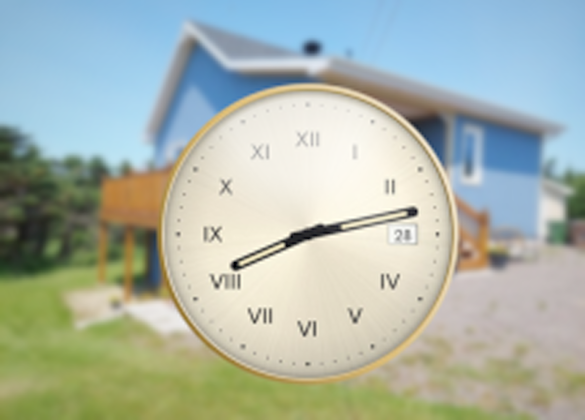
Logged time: 8:13
